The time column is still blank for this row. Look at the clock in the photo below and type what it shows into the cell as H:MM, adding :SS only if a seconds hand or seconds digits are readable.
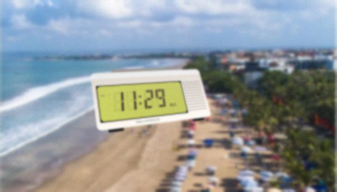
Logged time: 11:29
